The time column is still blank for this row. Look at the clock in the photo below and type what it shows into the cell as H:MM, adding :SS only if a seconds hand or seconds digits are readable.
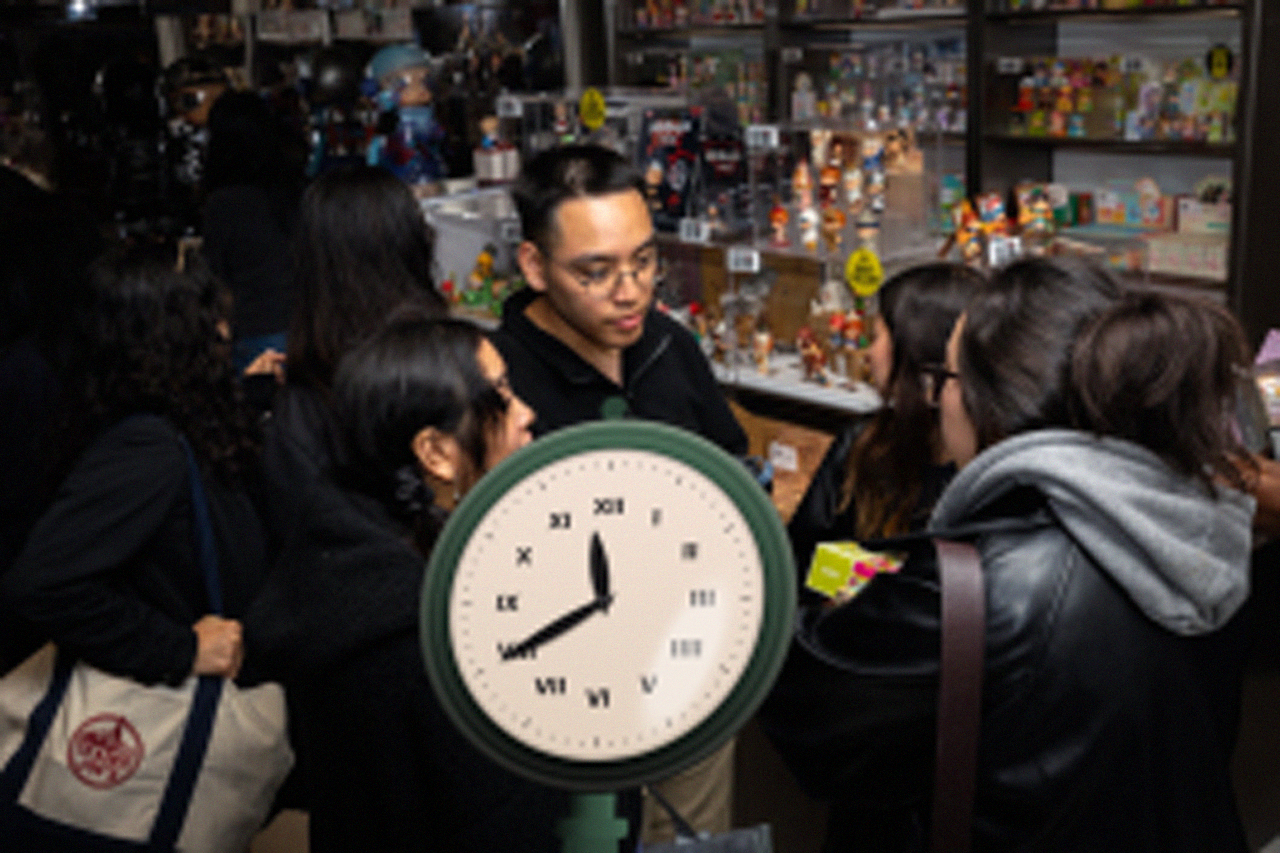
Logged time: 11:40
